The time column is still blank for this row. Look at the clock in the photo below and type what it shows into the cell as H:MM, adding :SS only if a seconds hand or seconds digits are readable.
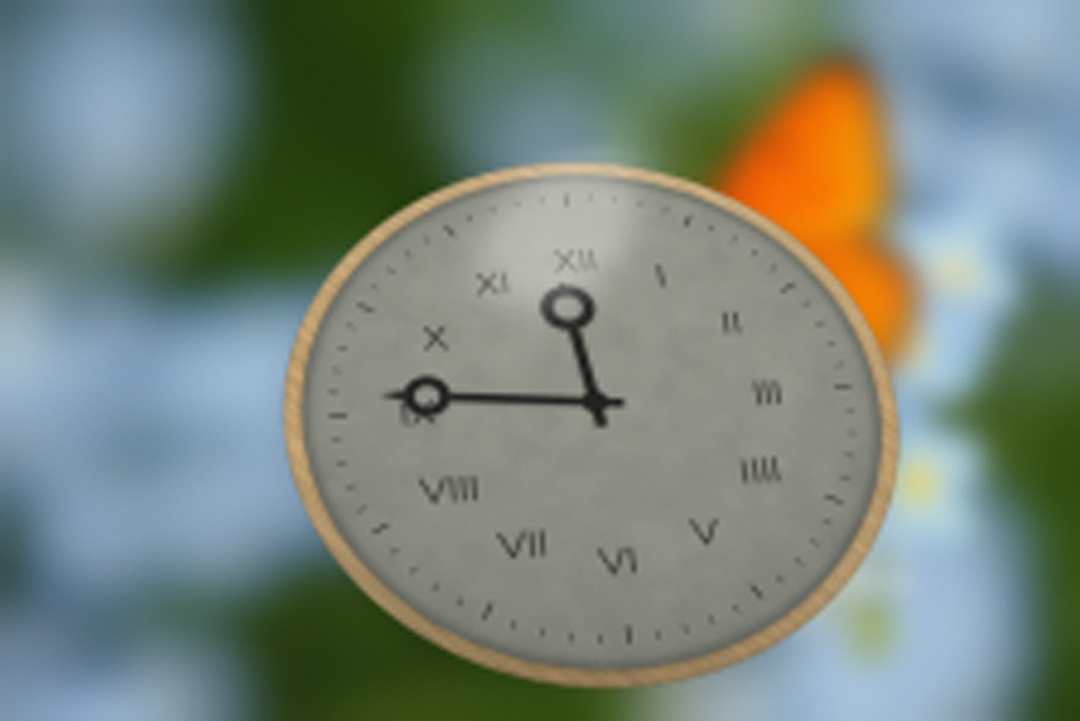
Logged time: 11:46
